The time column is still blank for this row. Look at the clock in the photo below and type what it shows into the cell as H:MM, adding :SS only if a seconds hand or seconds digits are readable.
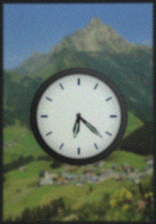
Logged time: 6:22
